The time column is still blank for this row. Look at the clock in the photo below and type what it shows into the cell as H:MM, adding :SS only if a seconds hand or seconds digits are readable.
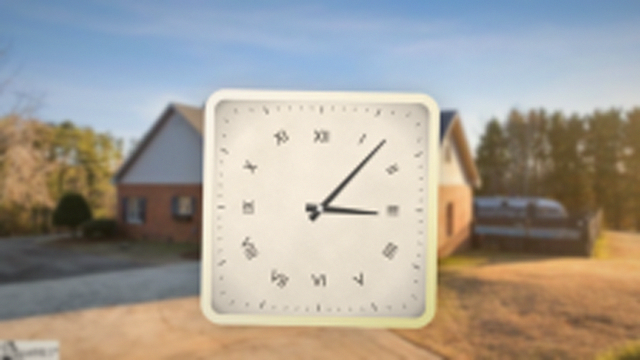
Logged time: 3:07
